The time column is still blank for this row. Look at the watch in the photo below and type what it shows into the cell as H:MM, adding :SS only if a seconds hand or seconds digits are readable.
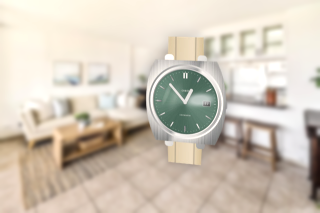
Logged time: 12:53
